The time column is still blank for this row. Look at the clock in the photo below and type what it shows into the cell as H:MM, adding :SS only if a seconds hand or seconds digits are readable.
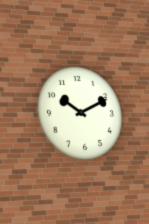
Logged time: 10:11
